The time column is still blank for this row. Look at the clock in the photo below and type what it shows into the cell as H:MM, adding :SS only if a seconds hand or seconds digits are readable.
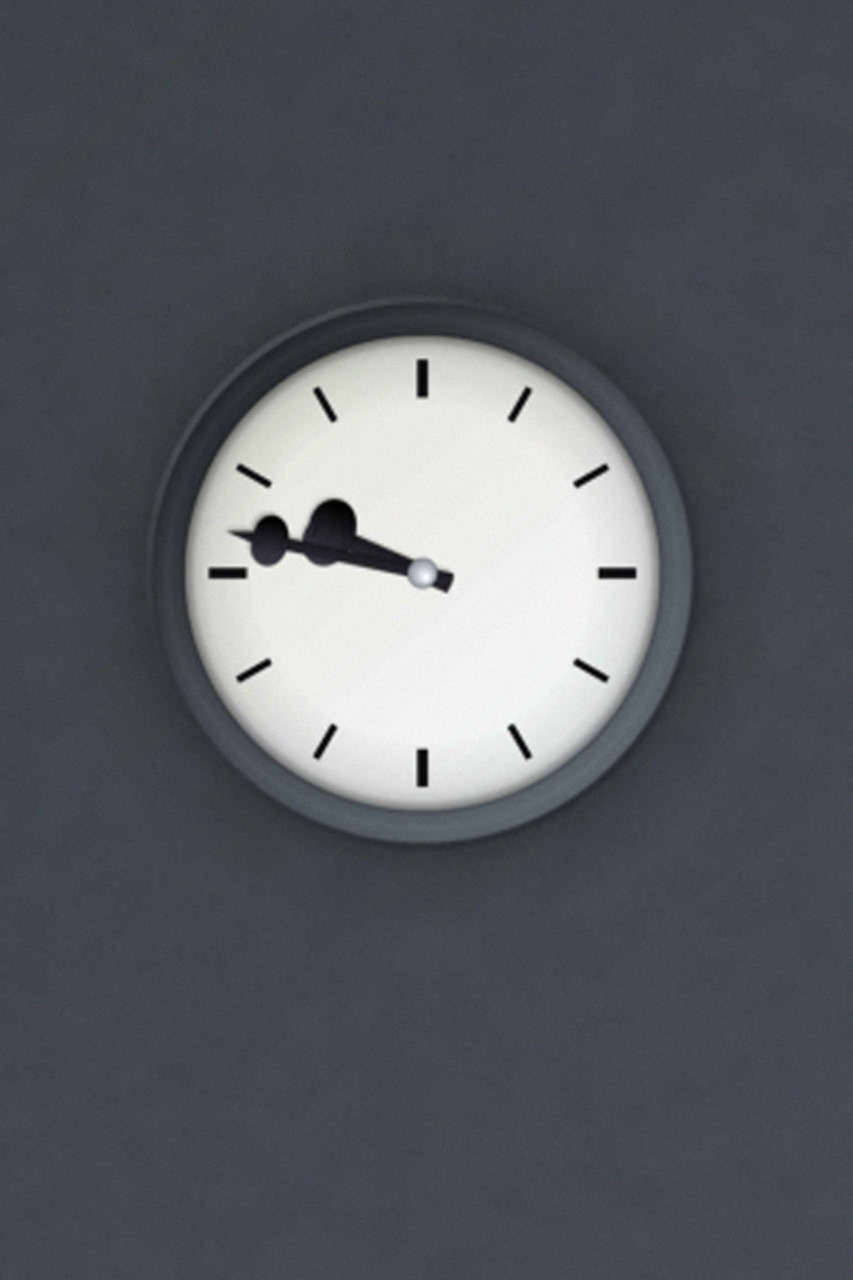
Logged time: 9:47
